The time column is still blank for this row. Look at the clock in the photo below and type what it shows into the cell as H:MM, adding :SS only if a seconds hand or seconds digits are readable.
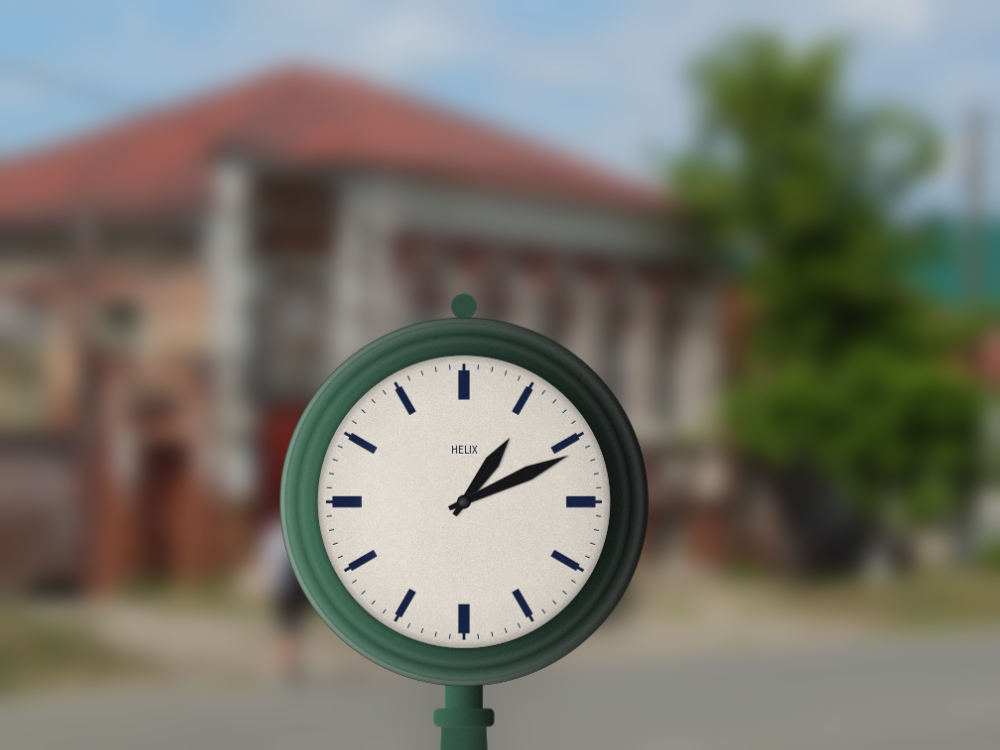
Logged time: 1:11
